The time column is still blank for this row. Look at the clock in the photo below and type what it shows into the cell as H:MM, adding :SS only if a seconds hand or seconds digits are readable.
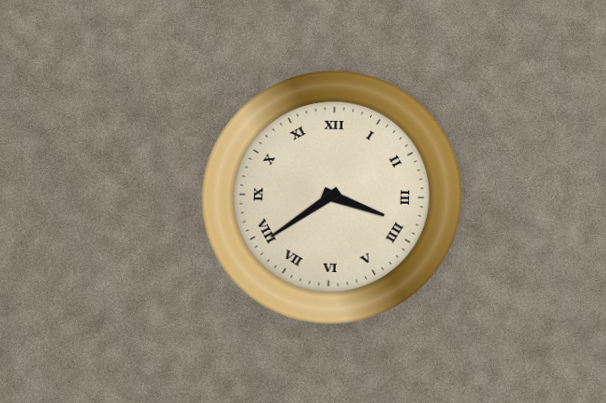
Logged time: 3:39
